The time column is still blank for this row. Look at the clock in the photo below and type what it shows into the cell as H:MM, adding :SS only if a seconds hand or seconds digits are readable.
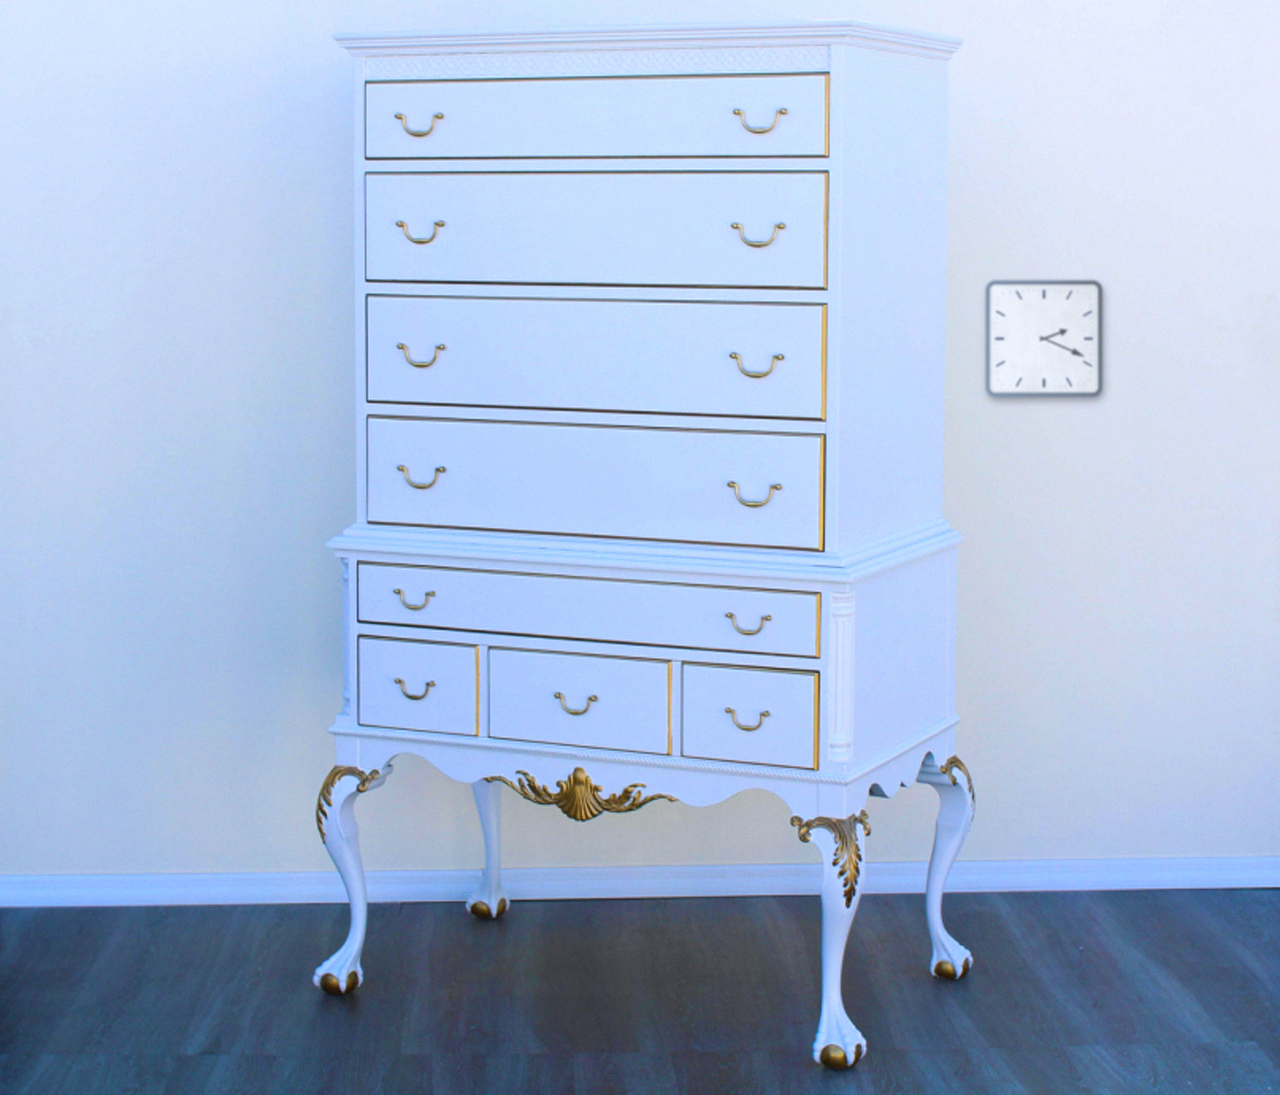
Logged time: 2:19
